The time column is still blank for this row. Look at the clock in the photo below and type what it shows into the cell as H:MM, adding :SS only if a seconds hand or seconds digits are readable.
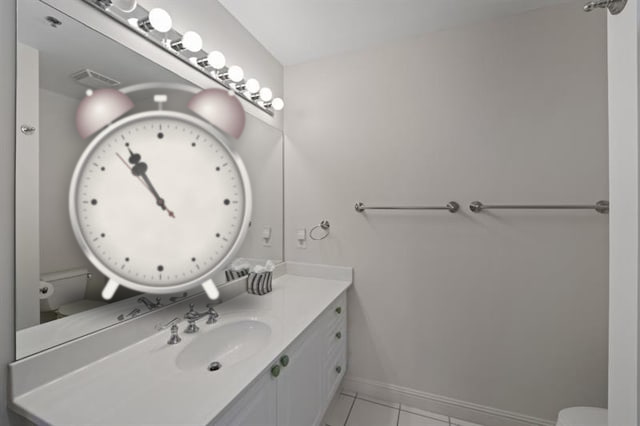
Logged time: 10:54:53
